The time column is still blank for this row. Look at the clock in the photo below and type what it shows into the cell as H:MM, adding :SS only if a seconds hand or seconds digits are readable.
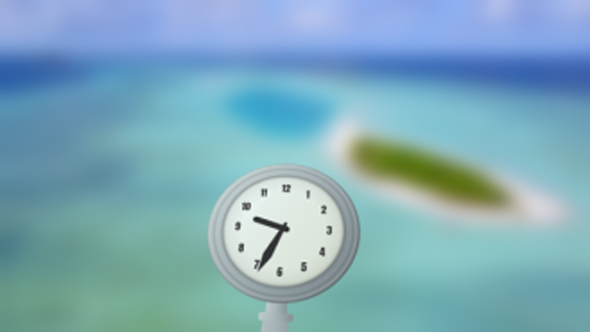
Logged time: 9:34
